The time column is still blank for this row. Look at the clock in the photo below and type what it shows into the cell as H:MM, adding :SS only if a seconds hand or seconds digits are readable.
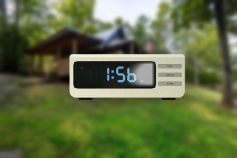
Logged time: 1:56
